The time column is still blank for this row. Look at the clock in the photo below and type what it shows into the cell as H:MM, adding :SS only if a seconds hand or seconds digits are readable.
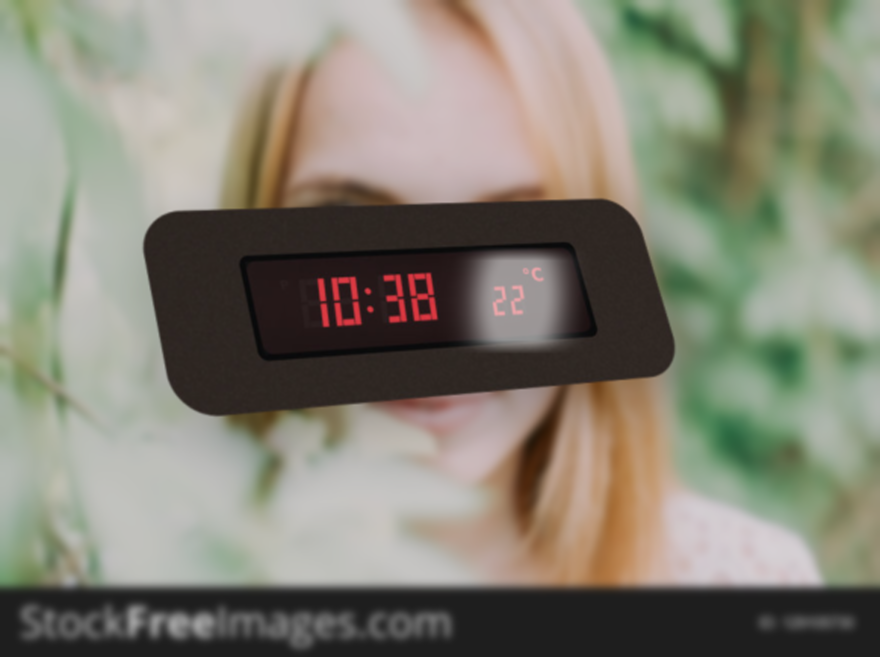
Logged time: 10:38
